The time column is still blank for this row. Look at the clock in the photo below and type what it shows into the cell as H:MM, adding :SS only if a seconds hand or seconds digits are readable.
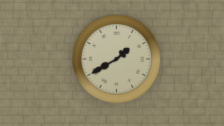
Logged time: 1:40
